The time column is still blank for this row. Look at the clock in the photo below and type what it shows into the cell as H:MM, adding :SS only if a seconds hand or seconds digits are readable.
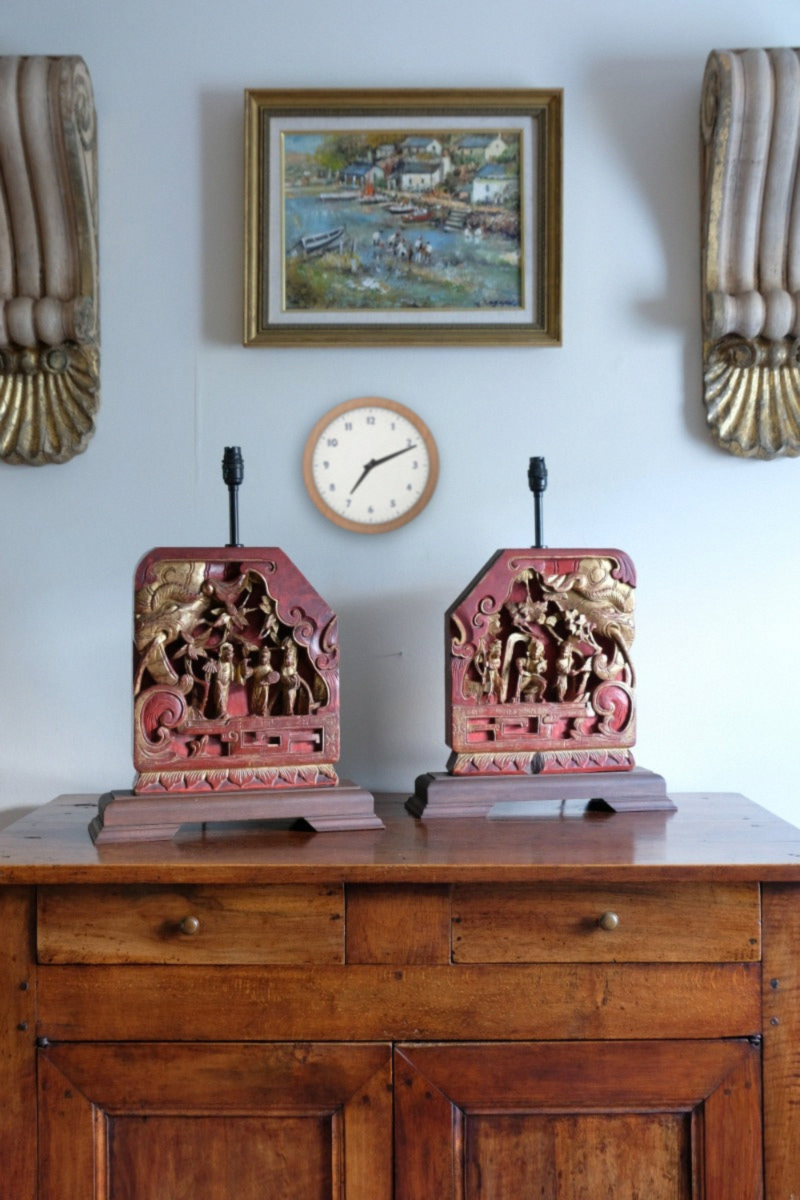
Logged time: 7:11
